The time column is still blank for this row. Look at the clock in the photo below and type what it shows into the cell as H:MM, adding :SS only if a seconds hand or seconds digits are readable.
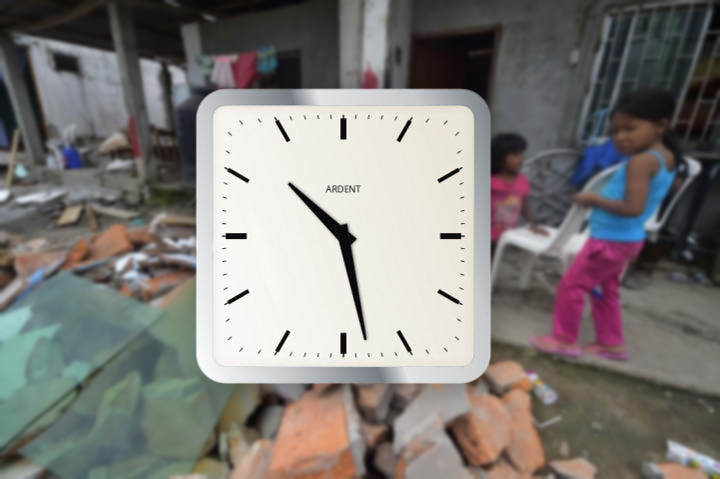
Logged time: 10:28
